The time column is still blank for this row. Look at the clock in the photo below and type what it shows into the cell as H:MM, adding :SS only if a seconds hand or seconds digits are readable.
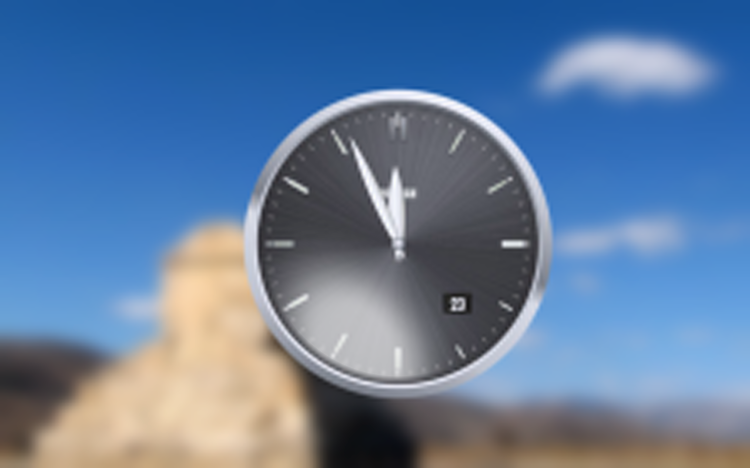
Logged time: 11:56
